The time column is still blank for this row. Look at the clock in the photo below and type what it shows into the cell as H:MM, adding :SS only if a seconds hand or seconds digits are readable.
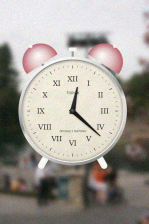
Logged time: 12:22
